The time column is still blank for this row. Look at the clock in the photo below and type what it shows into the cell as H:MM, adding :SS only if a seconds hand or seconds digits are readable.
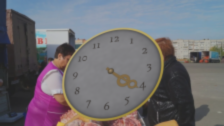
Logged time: 4:21
